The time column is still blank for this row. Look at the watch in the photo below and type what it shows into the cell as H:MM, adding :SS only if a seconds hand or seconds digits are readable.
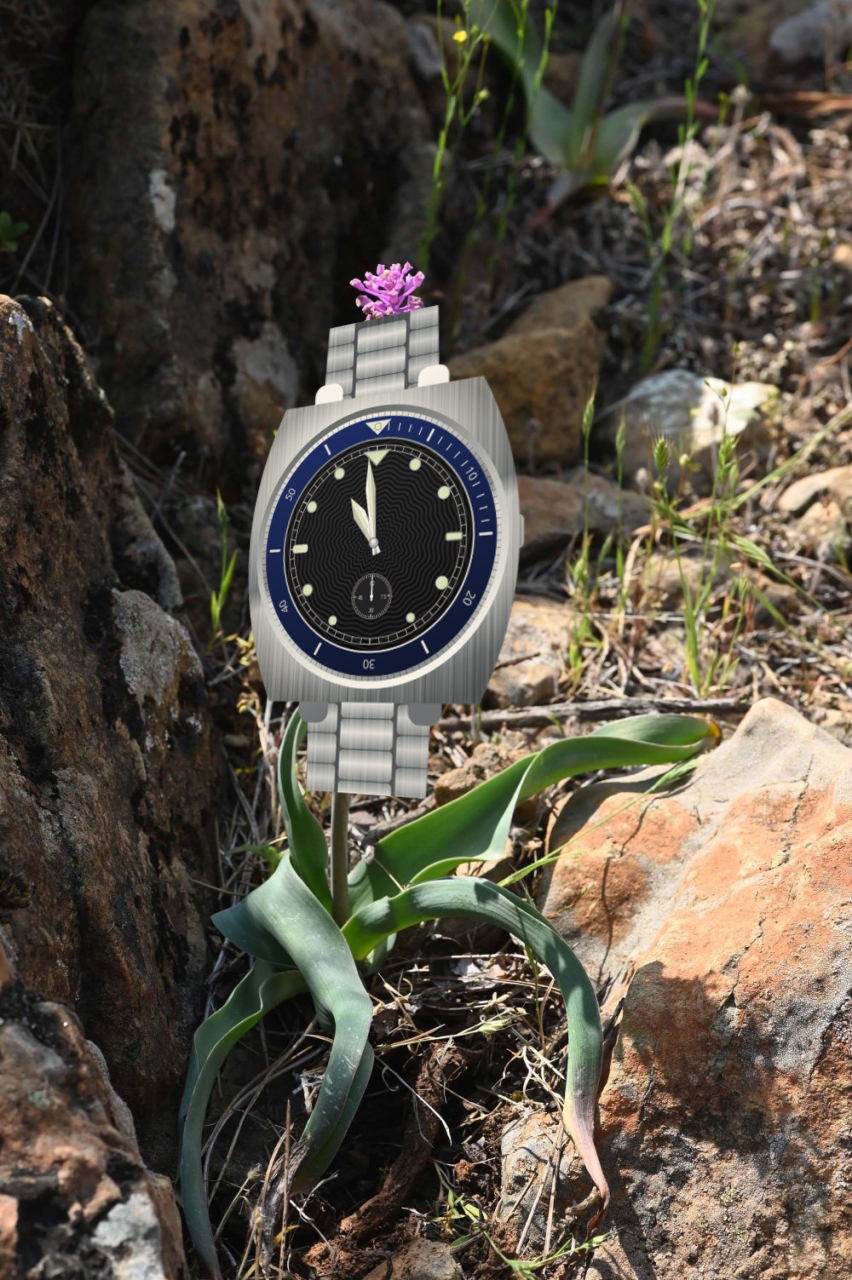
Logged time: 10:59
